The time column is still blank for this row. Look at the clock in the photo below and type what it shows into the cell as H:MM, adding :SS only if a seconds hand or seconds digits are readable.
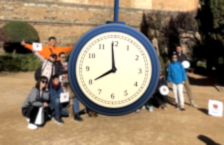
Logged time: 7:59
